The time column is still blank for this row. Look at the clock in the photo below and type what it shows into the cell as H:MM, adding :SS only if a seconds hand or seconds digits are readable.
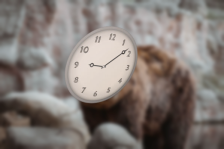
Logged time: 9:08
